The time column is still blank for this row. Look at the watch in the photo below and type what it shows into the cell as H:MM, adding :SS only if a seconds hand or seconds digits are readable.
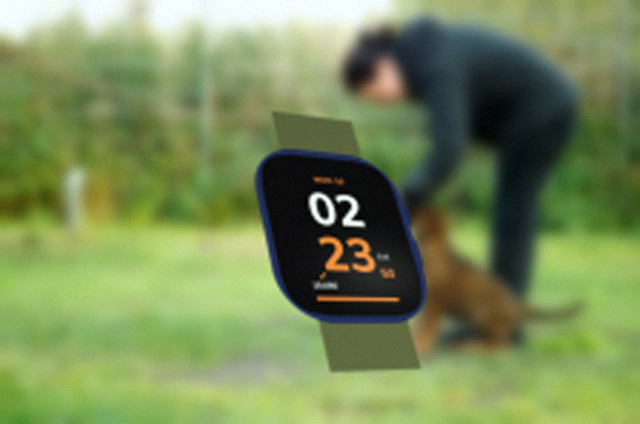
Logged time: 2:23
